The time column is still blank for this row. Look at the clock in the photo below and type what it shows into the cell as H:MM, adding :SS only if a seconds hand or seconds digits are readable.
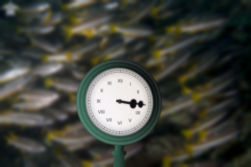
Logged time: 3:16
